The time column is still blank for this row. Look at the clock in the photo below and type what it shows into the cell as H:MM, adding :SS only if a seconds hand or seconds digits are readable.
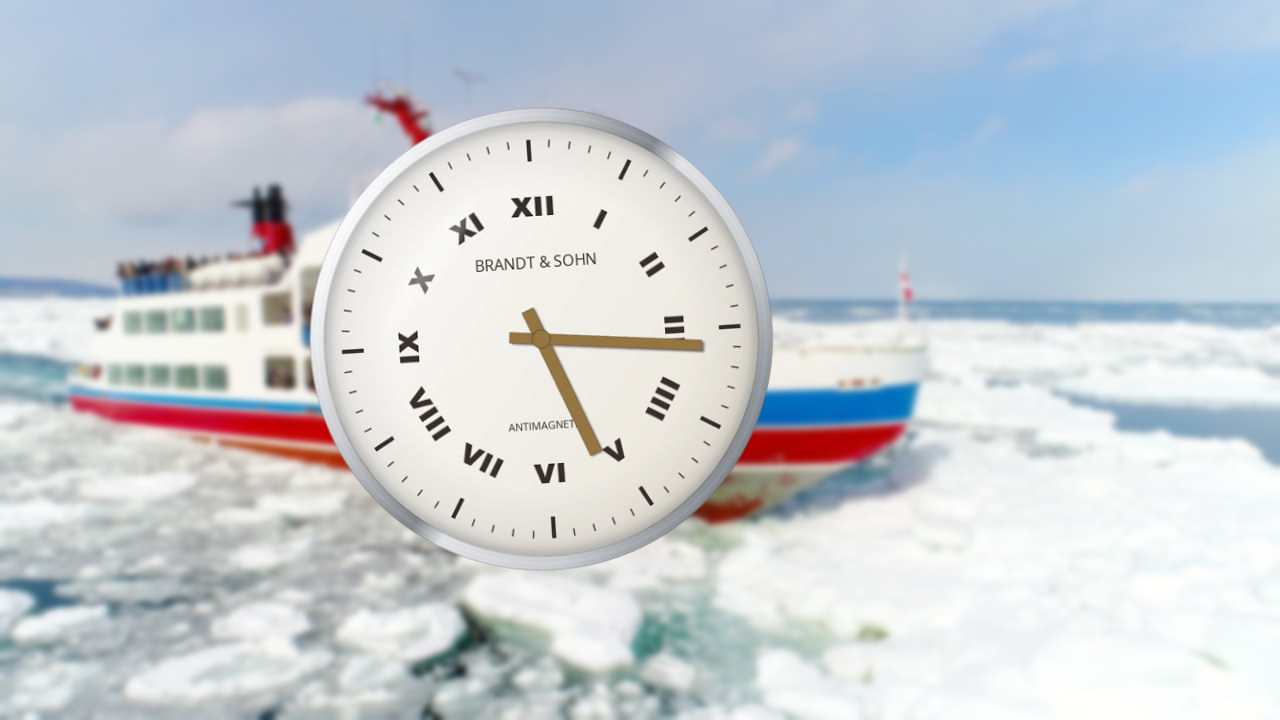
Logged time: 5:16
